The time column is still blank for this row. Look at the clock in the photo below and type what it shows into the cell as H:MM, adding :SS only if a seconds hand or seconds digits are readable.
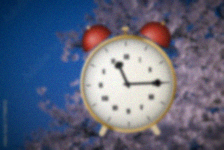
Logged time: 11:15
